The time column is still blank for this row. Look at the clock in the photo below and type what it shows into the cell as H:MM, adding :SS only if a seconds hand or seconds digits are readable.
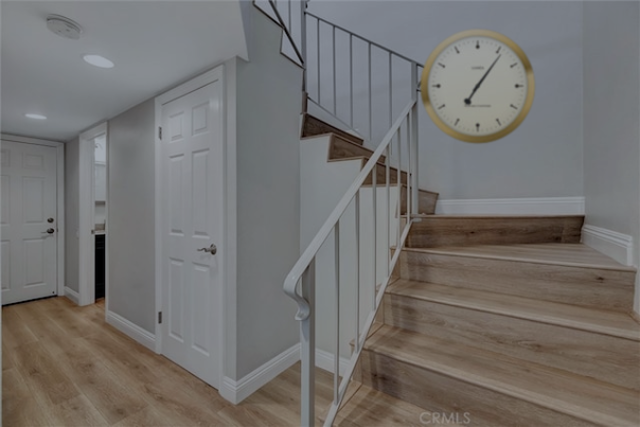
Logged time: 7:06
